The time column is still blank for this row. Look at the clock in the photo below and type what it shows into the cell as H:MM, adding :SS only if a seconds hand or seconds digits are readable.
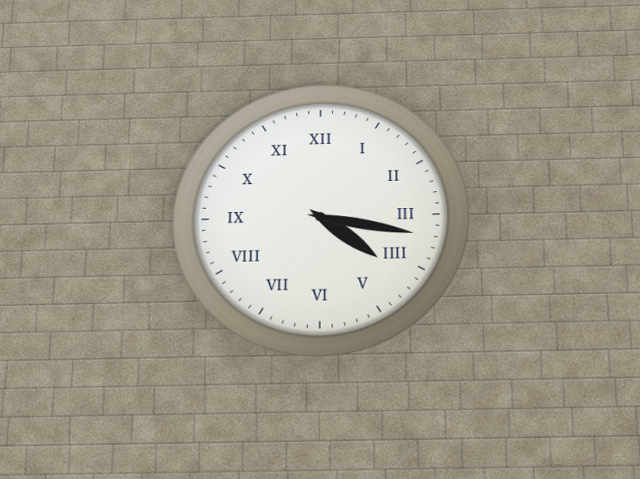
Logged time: 4:17
